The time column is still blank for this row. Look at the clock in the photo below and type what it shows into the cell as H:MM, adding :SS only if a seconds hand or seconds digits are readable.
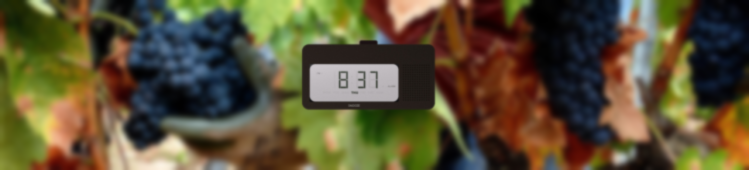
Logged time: 8:37
